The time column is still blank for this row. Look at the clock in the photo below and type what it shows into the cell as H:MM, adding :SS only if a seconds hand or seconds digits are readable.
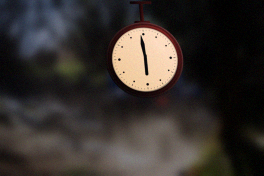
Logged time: 5:59
